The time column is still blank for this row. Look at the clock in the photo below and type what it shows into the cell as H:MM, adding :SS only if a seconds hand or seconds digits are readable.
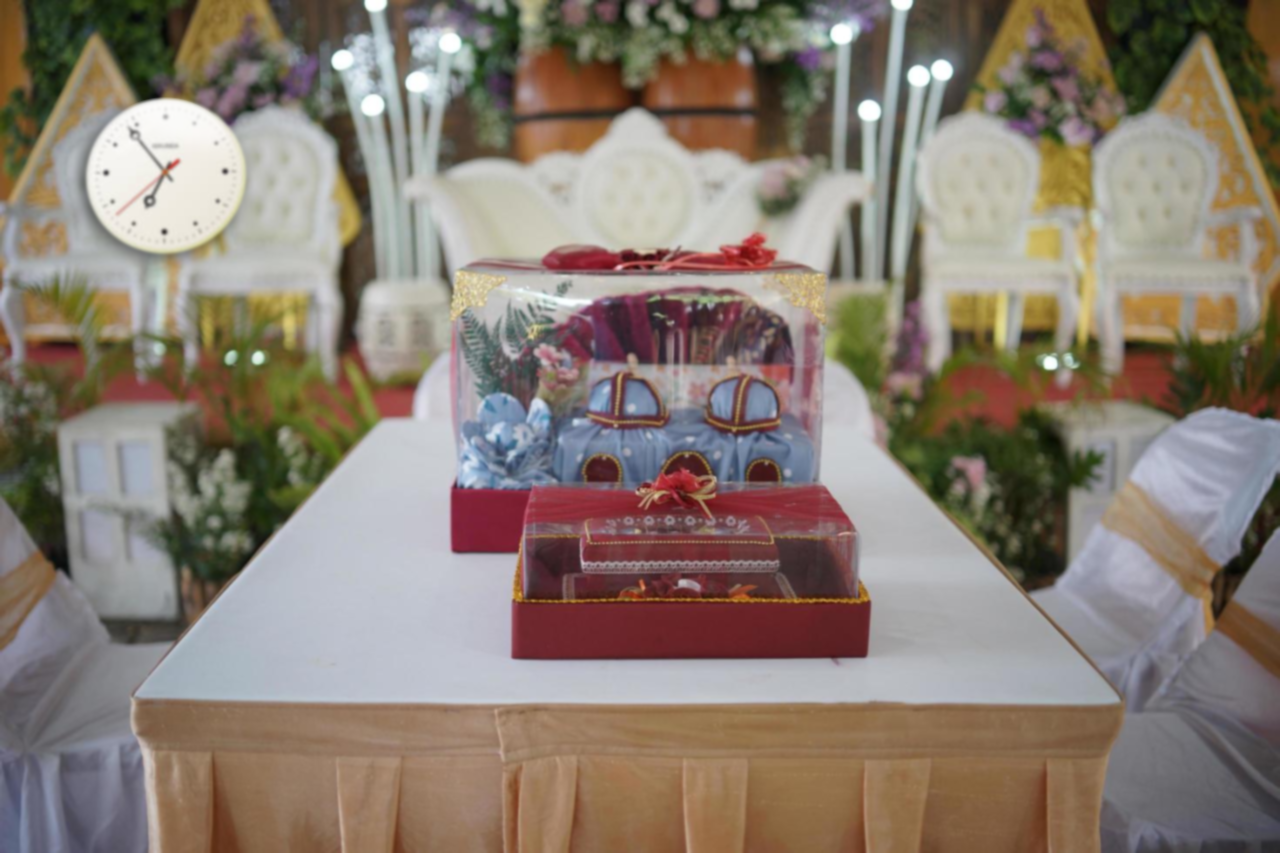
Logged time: 6:53:38
